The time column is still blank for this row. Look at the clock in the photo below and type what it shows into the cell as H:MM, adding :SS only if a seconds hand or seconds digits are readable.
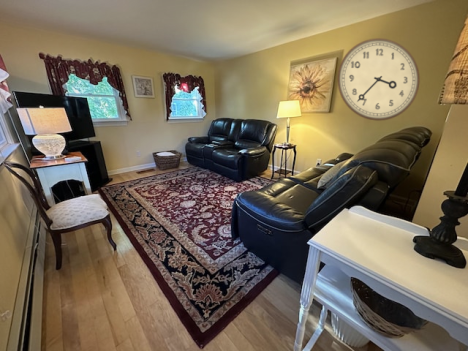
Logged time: 3:37
